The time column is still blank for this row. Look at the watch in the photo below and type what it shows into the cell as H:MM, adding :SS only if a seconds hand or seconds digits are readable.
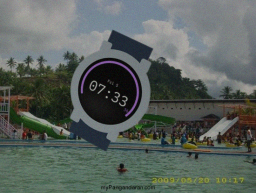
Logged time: 7:33
